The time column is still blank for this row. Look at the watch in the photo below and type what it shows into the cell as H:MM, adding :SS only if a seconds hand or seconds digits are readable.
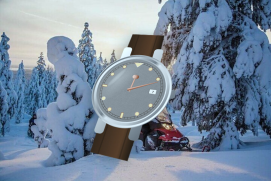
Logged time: 12:11
